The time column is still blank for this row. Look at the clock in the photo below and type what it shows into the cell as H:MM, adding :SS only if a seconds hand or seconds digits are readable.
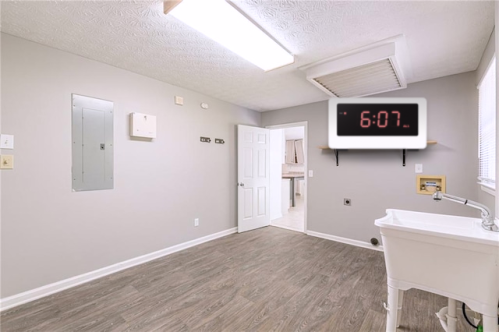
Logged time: 6:07
